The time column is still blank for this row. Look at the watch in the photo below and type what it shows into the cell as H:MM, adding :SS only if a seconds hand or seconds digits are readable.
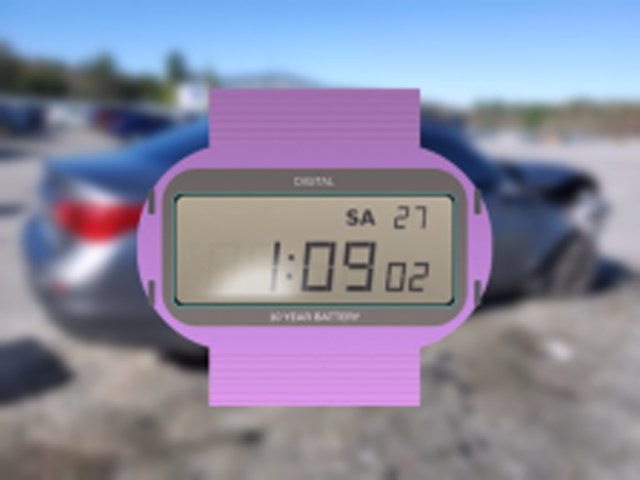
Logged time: 1:09:02
